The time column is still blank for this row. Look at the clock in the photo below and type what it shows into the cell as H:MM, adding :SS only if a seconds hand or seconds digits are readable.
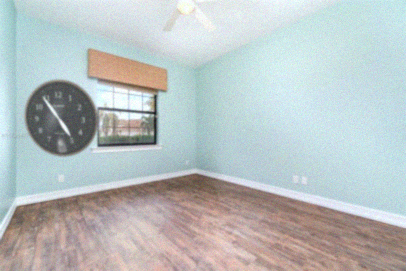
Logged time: 4:54
